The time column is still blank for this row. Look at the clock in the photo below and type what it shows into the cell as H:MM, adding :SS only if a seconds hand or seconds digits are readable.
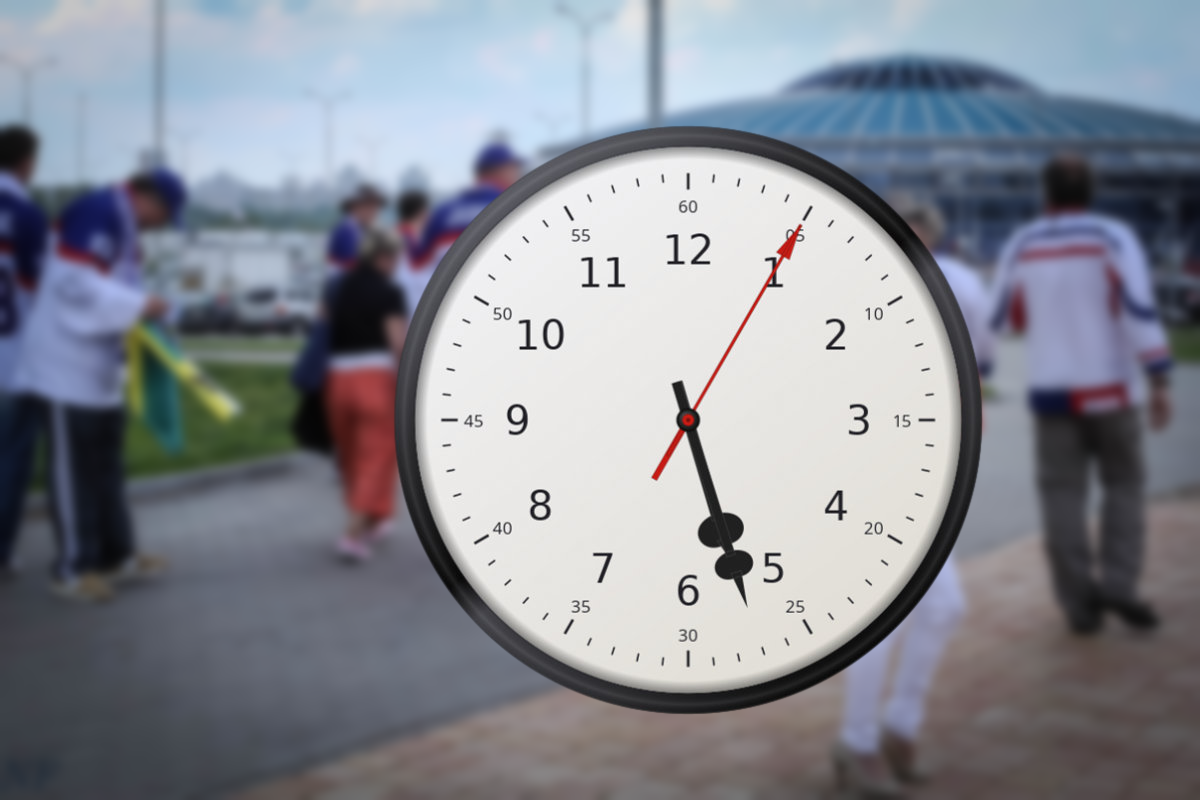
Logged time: 5:27:05
